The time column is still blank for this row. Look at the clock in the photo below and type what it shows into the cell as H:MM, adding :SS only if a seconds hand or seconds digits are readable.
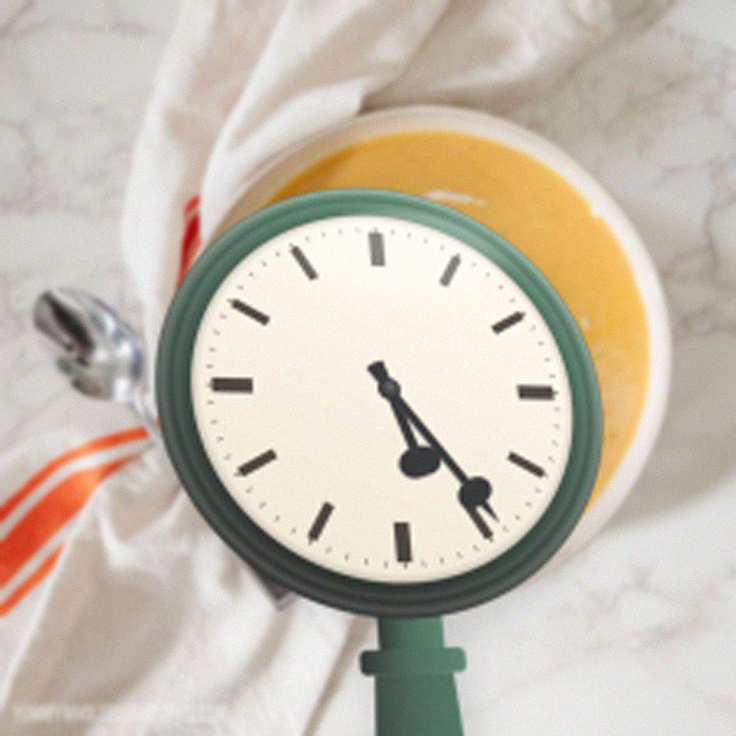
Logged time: 5:24
